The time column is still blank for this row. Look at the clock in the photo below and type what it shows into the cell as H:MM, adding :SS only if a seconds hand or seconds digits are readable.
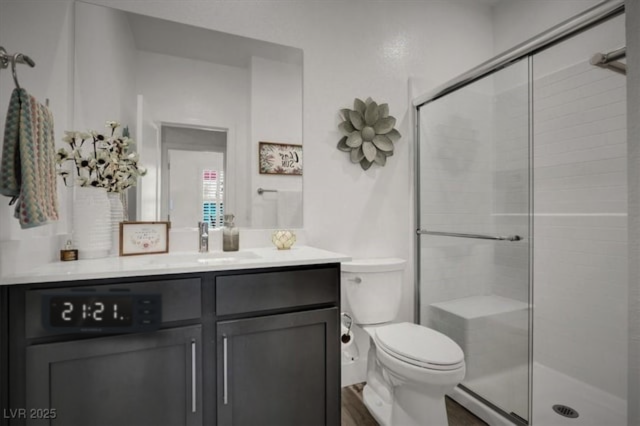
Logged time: 21:21
